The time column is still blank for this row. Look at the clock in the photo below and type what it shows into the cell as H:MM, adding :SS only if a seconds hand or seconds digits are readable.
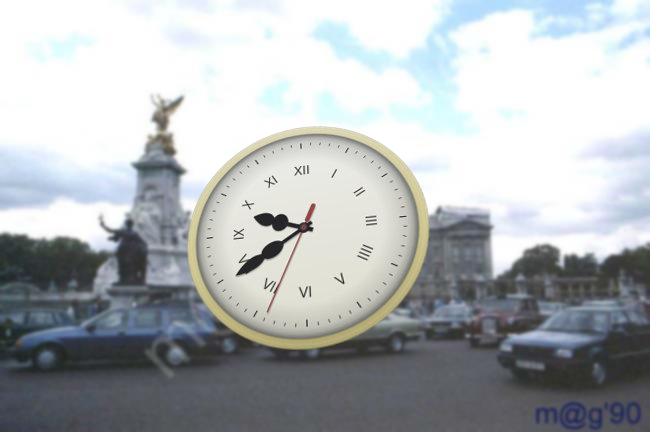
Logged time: 9:39:34
